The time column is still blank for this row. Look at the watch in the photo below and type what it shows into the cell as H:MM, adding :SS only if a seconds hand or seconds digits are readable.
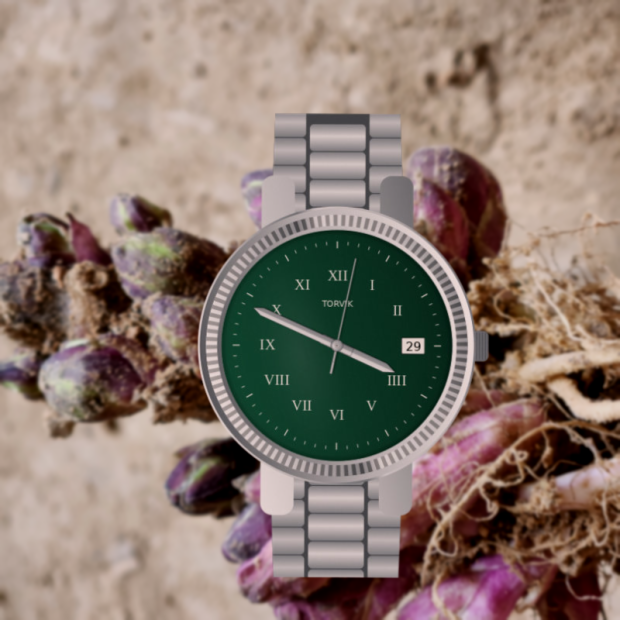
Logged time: 3:49:02
